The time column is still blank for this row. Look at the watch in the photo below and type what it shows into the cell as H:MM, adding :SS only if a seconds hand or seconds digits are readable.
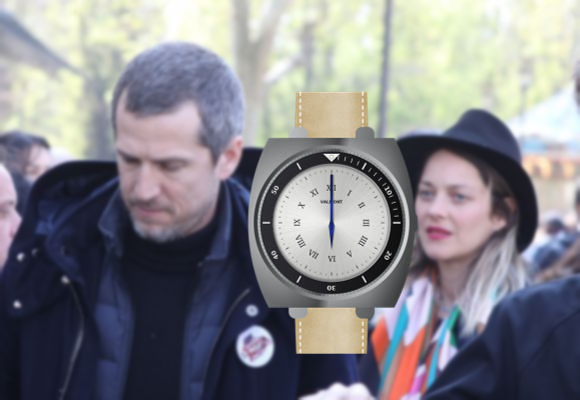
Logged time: 6:00
